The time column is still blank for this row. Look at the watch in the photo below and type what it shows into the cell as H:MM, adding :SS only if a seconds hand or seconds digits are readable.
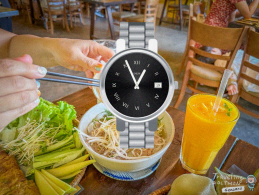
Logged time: 12:56
